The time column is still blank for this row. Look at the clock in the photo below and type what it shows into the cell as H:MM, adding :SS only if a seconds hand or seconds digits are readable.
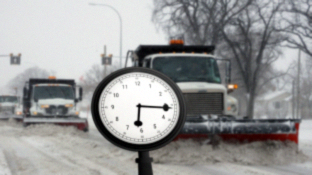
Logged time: 6:16
